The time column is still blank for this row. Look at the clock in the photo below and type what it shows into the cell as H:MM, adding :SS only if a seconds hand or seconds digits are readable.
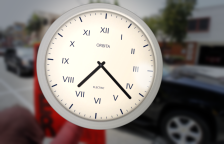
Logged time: 7:22
